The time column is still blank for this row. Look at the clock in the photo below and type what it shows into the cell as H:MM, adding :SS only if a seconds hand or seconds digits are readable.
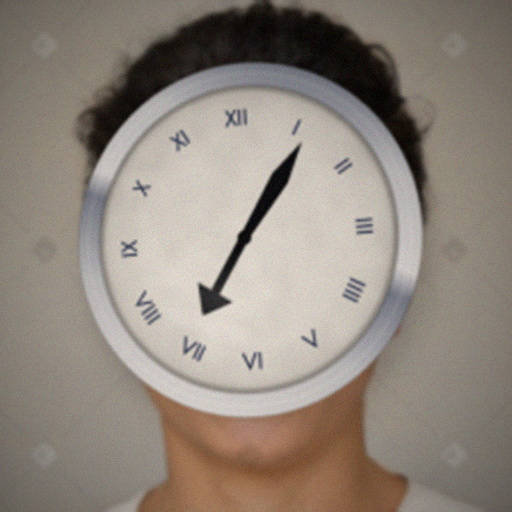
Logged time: 7:06
